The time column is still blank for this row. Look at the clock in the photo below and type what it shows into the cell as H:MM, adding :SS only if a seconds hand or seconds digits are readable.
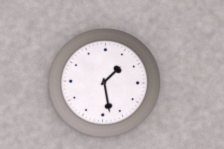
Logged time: 1:28
